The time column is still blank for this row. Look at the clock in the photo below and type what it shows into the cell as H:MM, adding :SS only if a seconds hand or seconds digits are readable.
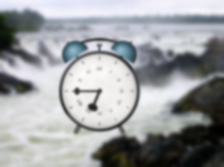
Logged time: 6:45
